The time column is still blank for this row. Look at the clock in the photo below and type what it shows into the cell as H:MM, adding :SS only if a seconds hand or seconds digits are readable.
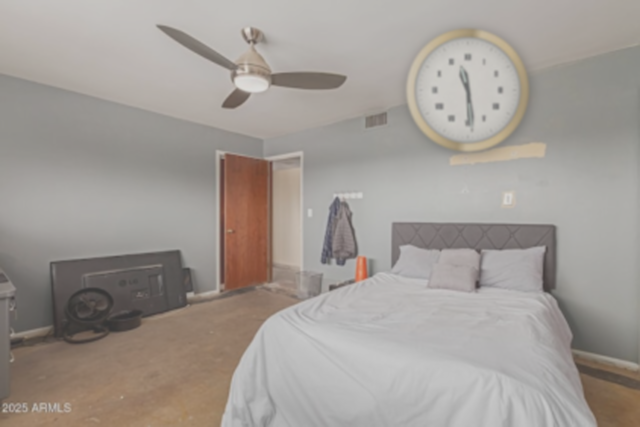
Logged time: 11:29
